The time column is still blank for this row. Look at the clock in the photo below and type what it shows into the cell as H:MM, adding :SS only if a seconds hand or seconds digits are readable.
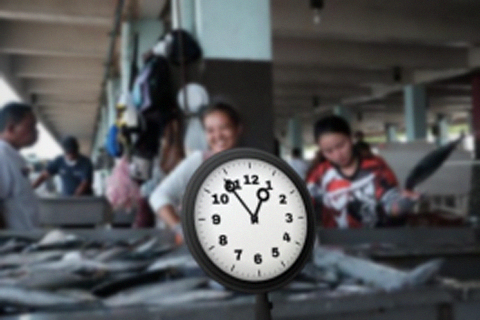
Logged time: 12:54
